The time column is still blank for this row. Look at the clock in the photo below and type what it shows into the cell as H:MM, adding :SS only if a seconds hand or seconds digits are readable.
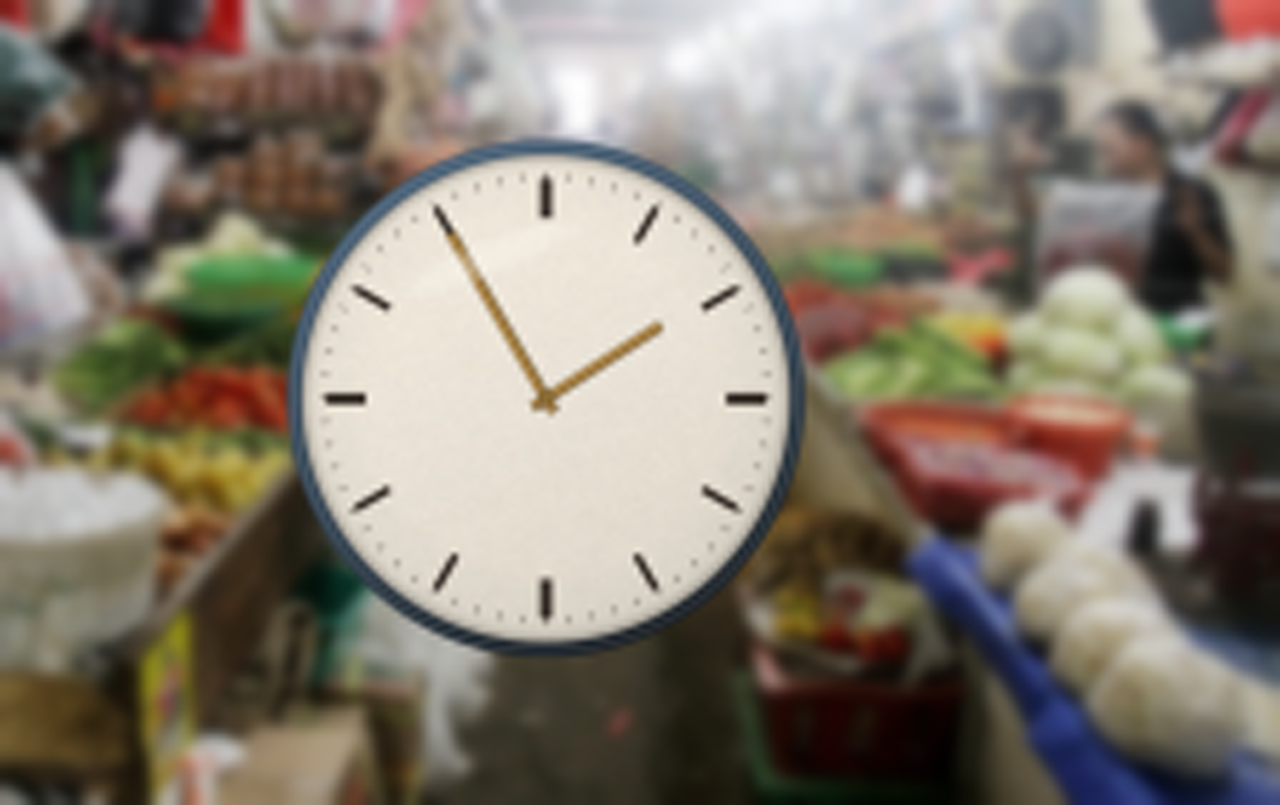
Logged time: 1:55
